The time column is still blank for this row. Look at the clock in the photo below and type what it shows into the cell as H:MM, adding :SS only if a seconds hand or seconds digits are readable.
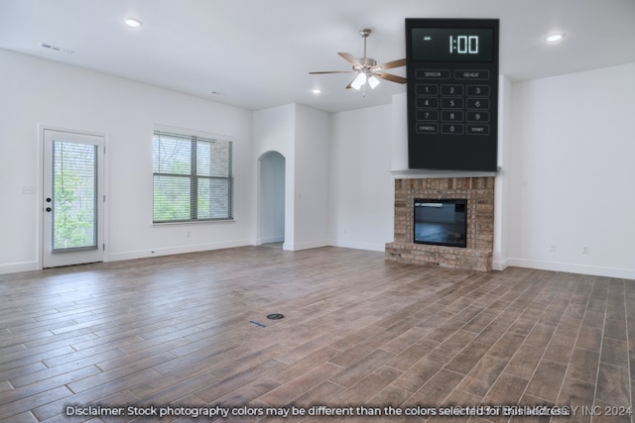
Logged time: 1:00
